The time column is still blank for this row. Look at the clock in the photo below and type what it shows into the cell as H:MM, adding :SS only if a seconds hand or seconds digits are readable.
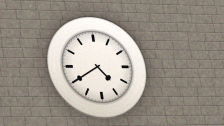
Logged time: 4:40
